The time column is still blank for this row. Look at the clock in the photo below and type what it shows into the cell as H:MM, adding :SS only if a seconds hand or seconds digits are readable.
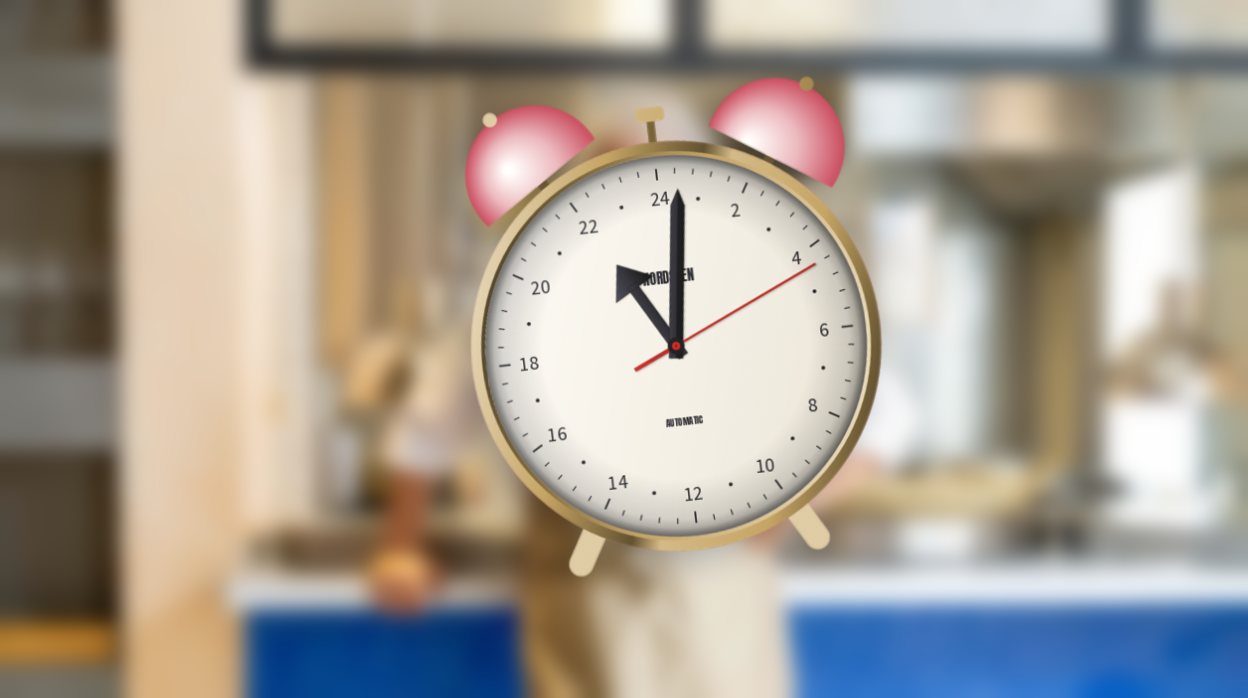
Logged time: 22:01:11
